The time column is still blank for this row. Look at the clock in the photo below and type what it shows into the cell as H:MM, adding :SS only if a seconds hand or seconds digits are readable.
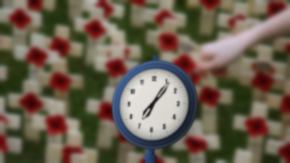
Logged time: 7:06
